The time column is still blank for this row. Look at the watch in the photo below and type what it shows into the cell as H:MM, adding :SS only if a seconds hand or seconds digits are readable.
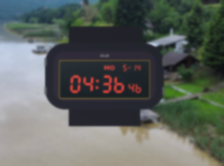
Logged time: 4:36
